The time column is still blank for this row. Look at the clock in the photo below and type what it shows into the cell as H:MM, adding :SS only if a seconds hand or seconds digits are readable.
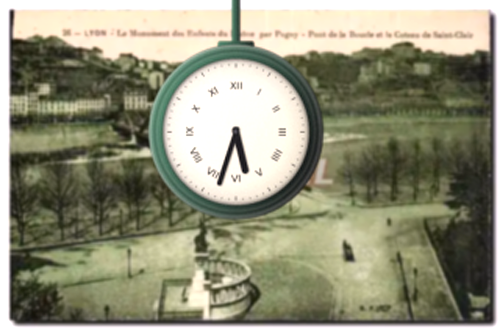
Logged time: 5:33
